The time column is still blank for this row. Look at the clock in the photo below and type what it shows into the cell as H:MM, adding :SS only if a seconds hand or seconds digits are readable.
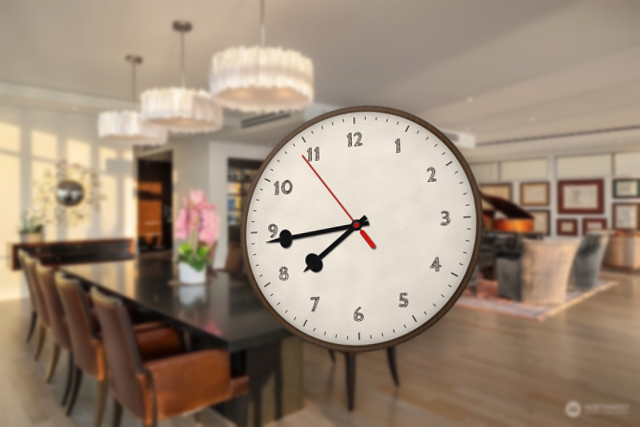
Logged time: 7:43:54
